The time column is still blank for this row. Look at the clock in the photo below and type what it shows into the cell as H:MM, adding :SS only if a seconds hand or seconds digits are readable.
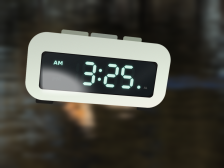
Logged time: 3:25
